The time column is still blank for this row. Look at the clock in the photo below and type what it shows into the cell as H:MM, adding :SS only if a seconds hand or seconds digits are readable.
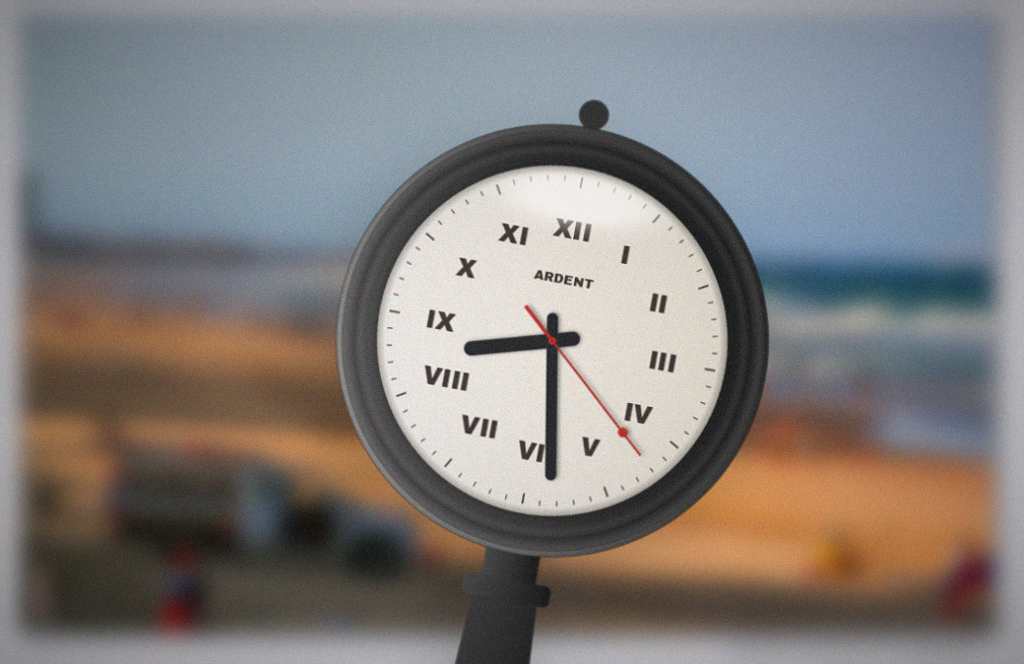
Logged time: 8:28:22
